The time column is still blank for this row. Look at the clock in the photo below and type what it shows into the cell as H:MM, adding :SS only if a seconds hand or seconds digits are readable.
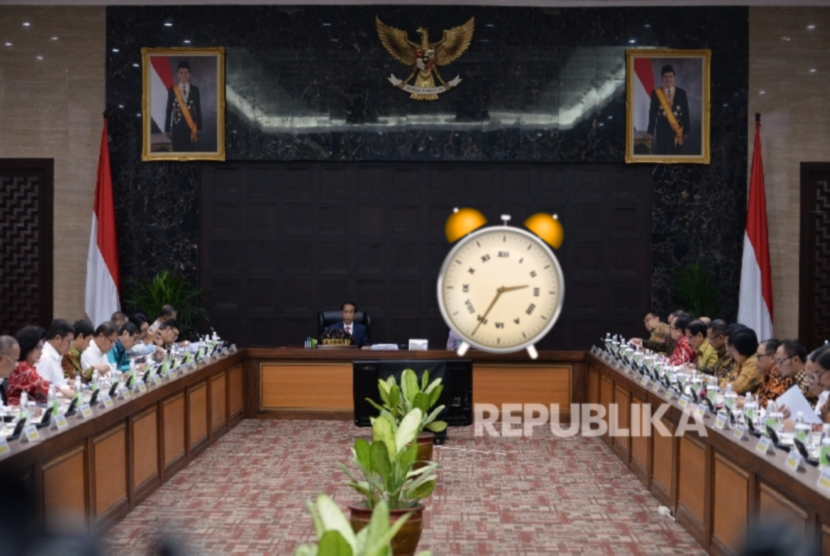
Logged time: 2:35
